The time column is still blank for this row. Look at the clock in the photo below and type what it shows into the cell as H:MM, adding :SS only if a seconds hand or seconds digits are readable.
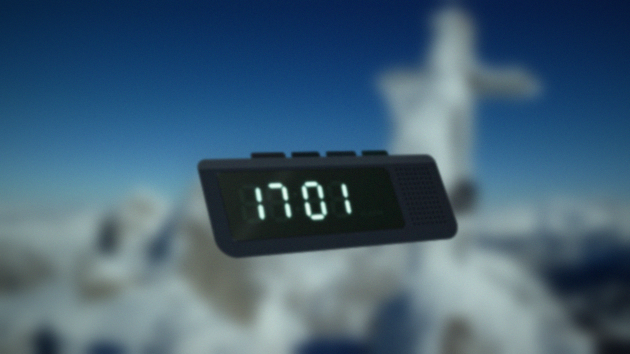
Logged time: 17:01
